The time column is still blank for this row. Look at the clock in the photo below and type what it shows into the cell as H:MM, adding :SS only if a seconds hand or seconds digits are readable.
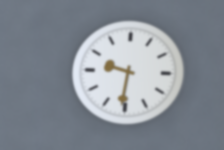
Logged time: 9:31
